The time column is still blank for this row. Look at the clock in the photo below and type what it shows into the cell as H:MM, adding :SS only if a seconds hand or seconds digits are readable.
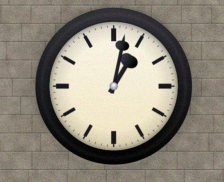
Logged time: 1:02
